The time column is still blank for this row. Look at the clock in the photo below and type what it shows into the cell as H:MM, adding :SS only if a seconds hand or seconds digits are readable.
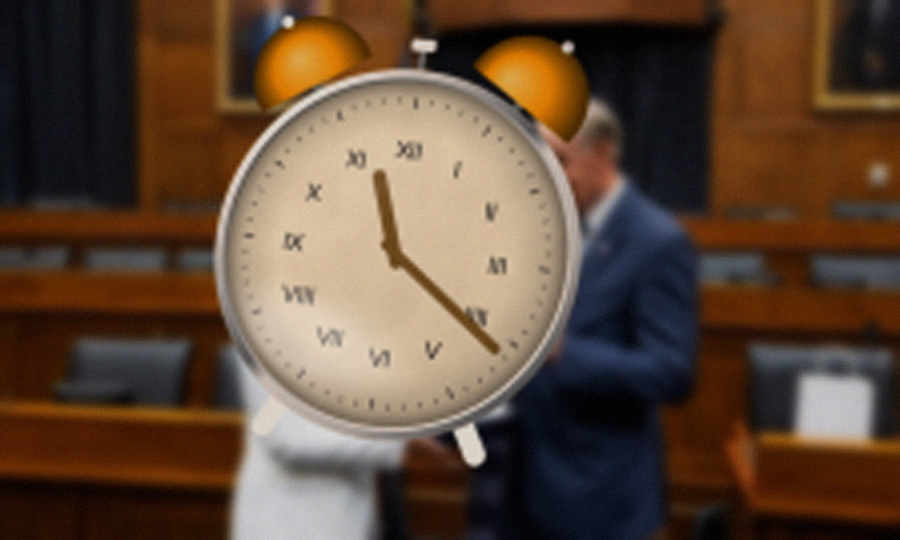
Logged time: 11:21
